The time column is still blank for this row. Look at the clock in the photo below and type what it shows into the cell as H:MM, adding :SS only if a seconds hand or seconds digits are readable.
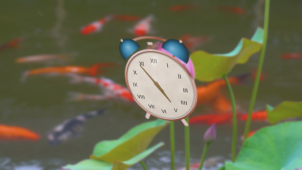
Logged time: 4:54
